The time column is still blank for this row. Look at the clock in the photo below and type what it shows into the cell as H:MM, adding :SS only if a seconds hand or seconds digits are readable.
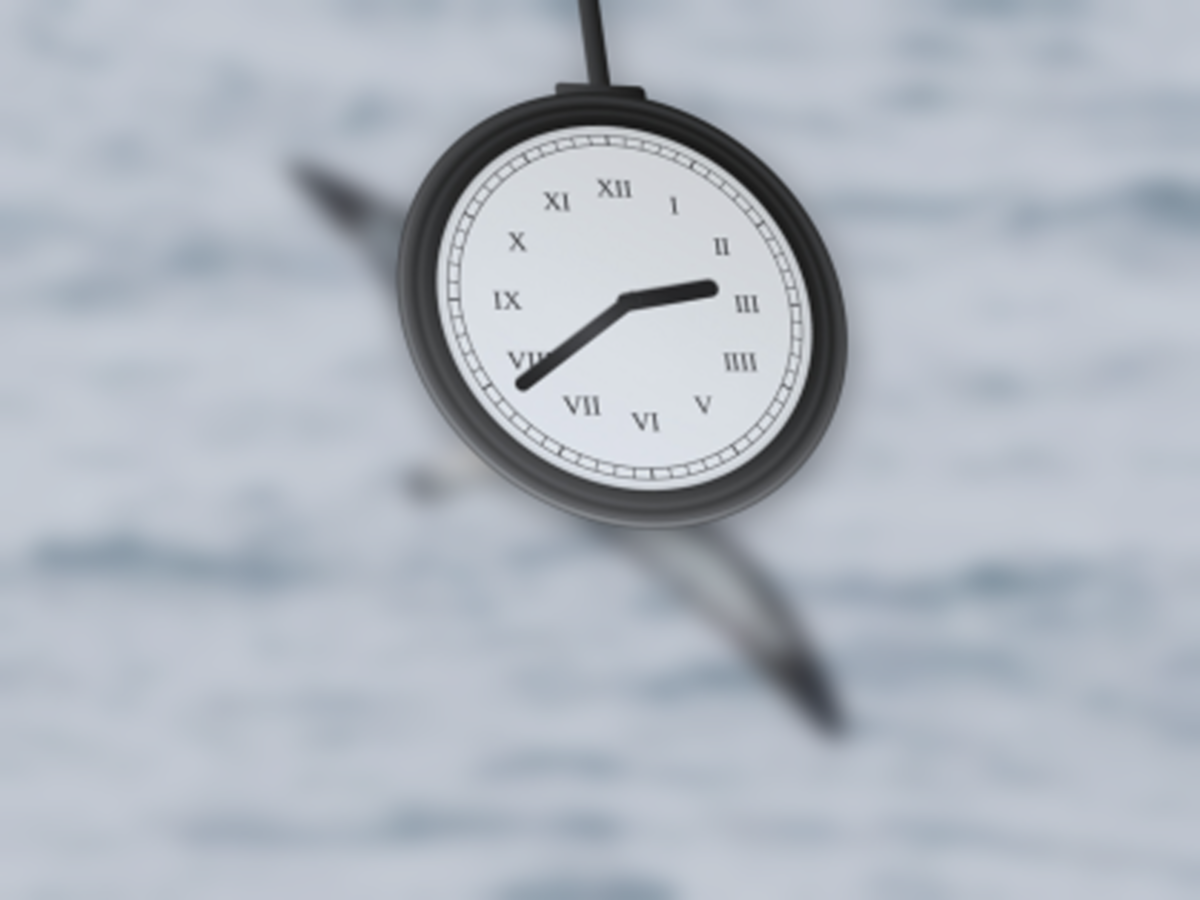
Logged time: 2:39
